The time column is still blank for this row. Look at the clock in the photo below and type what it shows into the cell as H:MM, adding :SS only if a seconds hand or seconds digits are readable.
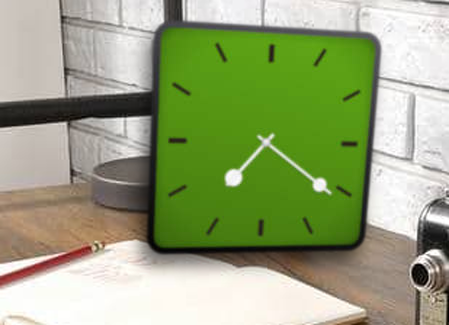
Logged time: 7:21
